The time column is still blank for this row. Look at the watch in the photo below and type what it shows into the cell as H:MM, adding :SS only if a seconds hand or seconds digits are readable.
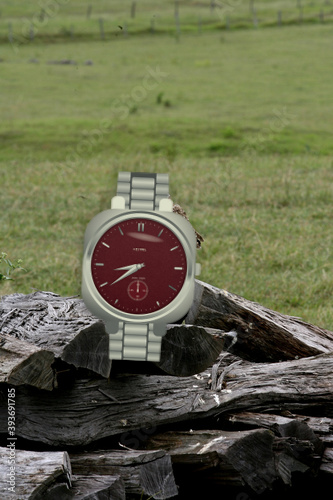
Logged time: 8:39
